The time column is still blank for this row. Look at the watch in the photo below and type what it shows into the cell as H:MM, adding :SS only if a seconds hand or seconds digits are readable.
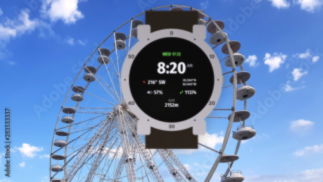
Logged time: 8:20
